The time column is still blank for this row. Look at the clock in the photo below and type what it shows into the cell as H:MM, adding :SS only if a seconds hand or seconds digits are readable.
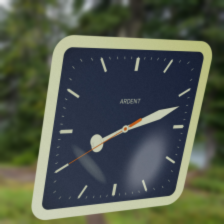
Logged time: 8:11:40
